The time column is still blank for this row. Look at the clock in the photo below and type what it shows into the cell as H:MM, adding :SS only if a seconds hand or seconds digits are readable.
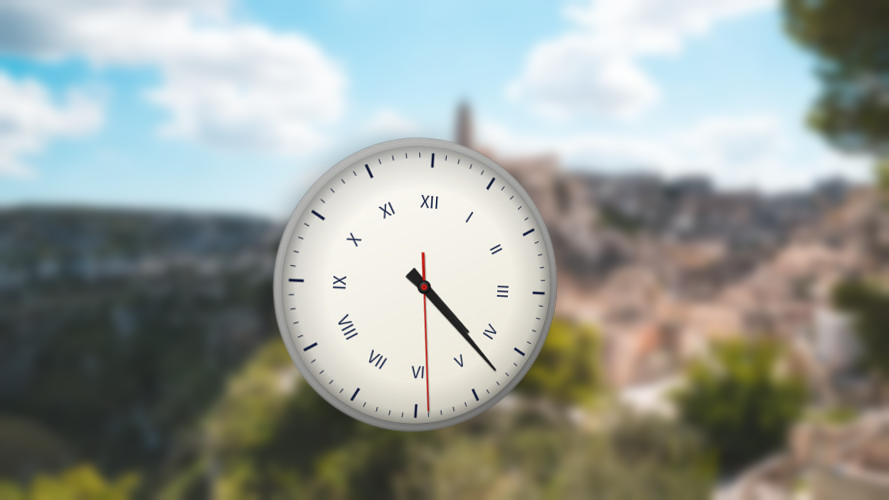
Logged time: 4:22:29
